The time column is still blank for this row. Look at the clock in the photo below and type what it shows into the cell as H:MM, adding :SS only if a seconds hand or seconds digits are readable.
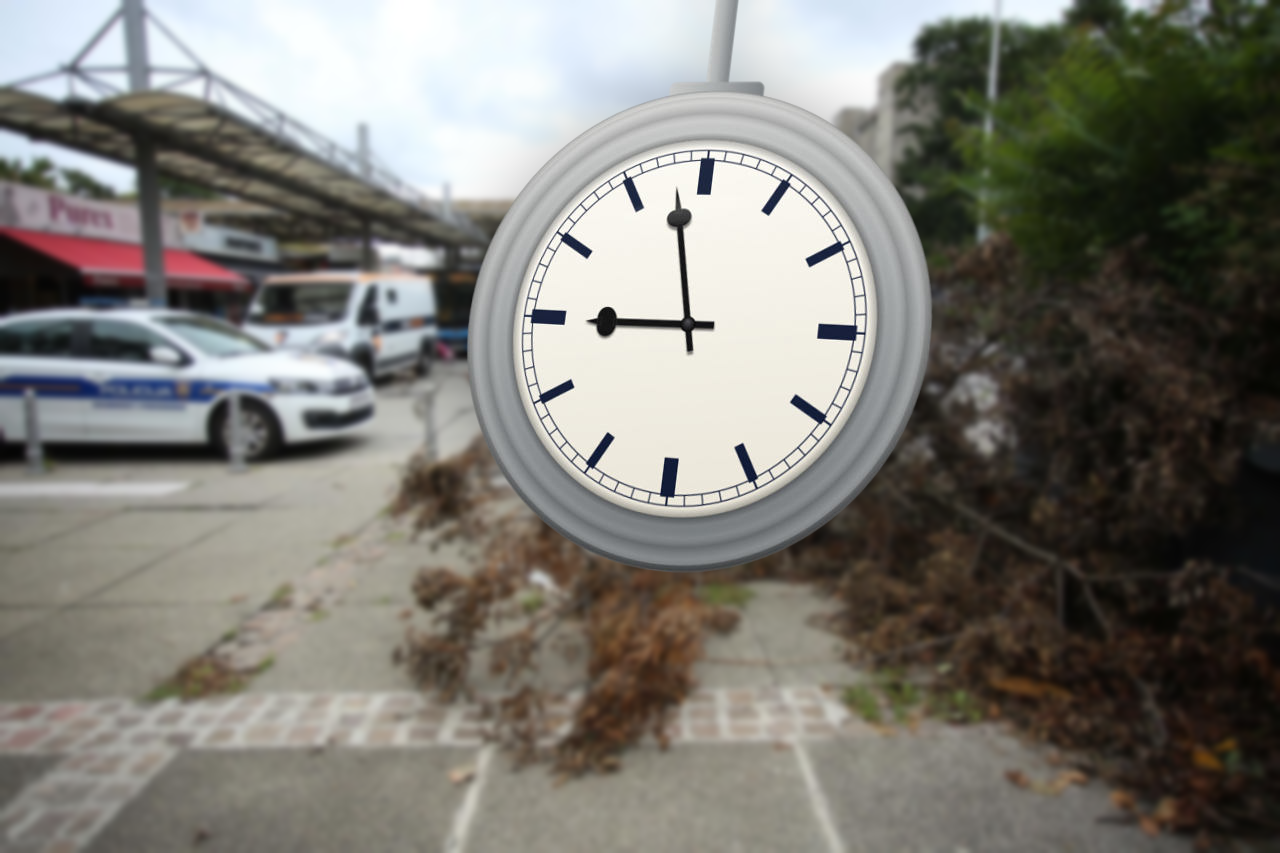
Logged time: 8:58
